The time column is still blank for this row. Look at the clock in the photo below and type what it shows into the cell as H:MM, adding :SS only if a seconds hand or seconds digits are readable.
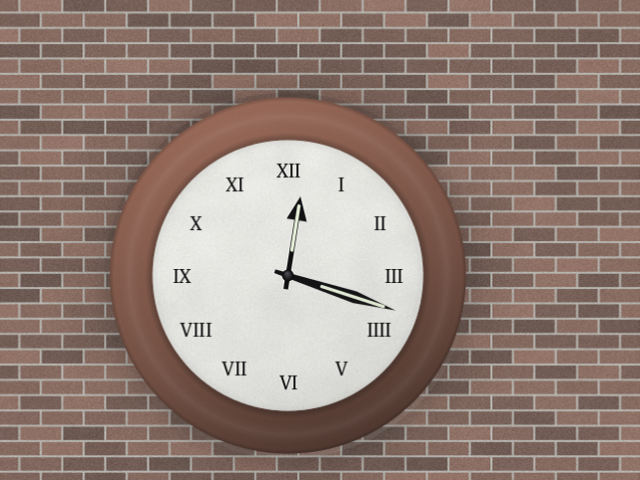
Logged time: 12:18
